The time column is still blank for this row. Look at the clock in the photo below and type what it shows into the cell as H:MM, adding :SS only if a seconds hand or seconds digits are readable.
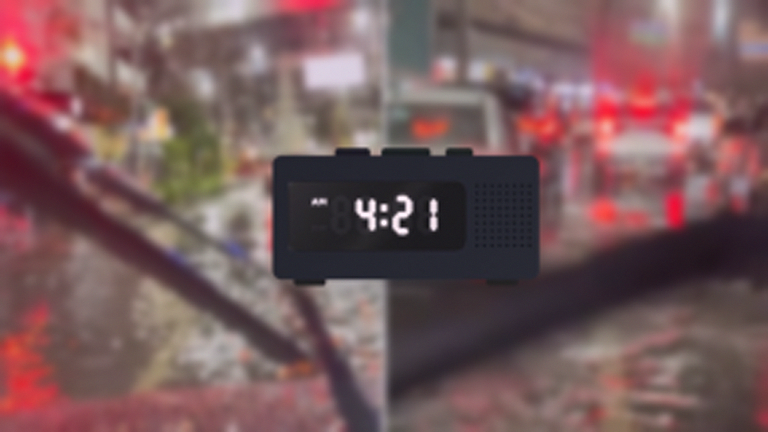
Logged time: 4:21
